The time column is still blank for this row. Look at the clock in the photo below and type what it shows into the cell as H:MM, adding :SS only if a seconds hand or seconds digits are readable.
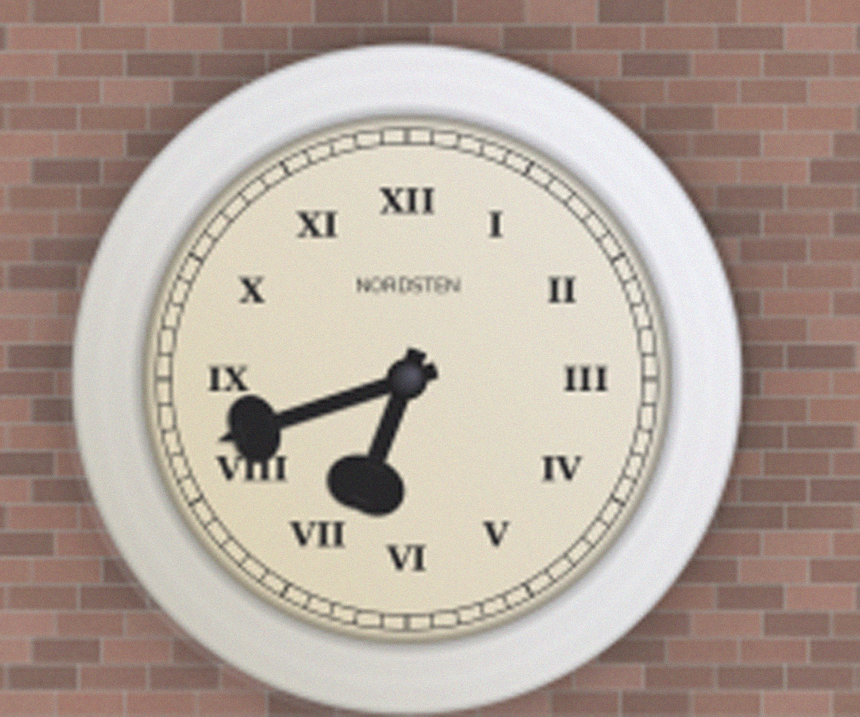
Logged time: 6:42
